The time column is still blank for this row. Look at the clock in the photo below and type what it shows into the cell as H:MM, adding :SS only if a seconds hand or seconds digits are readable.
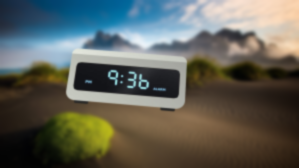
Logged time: 9:36
